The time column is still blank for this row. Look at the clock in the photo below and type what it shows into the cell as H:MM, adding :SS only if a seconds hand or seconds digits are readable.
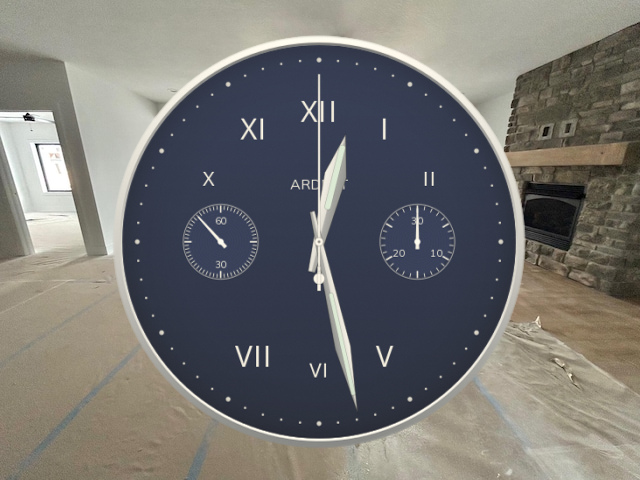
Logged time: 12:27:53
